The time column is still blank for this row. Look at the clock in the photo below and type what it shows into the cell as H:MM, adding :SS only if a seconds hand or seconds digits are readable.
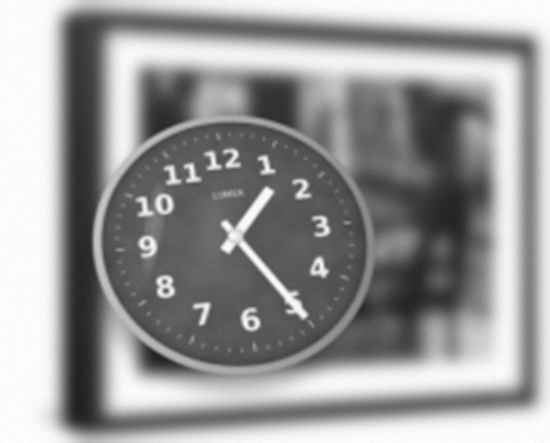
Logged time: 1:25
